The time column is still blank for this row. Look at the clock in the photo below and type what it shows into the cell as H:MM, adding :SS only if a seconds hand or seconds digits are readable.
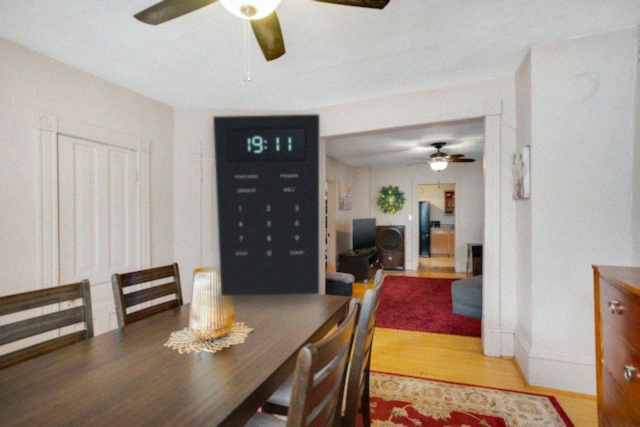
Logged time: 19:11
